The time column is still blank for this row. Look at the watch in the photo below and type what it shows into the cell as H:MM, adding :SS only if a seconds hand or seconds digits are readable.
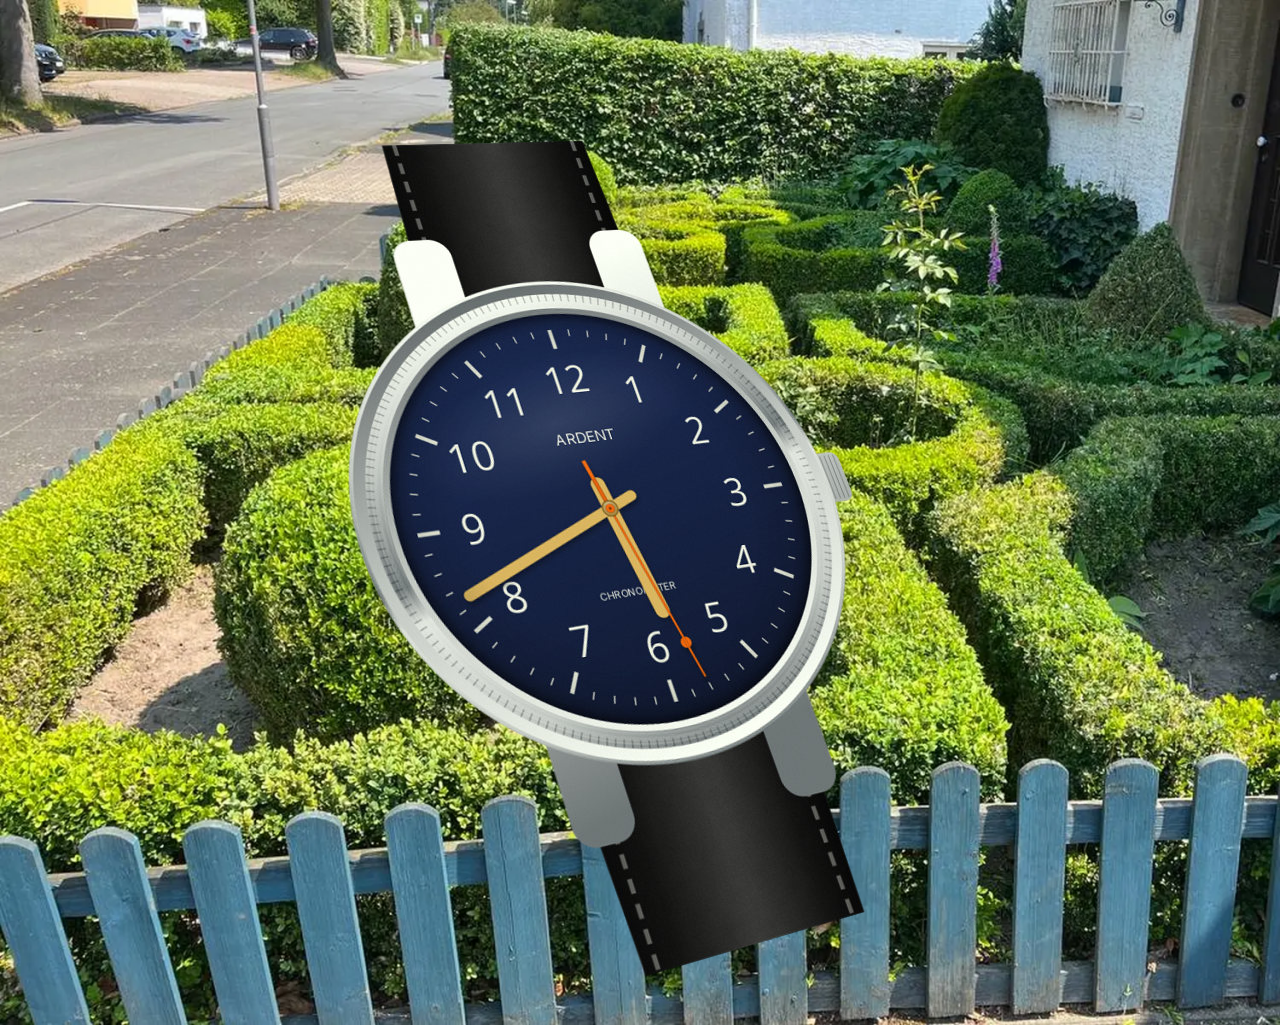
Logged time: 5:41:28
